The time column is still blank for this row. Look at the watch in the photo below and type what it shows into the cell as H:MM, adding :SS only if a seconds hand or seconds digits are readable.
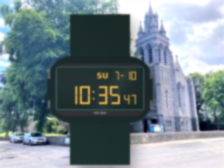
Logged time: 10:35
